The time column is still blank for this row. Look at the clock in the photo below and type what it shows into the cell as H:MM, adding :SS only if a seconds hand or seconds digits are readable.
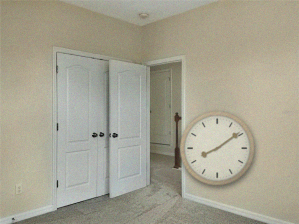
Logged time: 8:09
